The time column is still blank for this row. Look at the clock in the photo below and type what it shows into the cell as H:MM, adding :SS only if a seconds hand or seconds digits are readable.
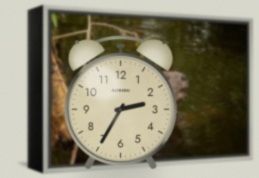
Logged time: 2:35
